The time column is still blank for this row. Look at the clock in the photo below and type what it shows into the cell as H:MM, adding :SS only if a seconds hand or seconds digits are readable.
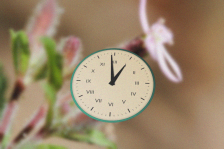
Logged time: 12:59
